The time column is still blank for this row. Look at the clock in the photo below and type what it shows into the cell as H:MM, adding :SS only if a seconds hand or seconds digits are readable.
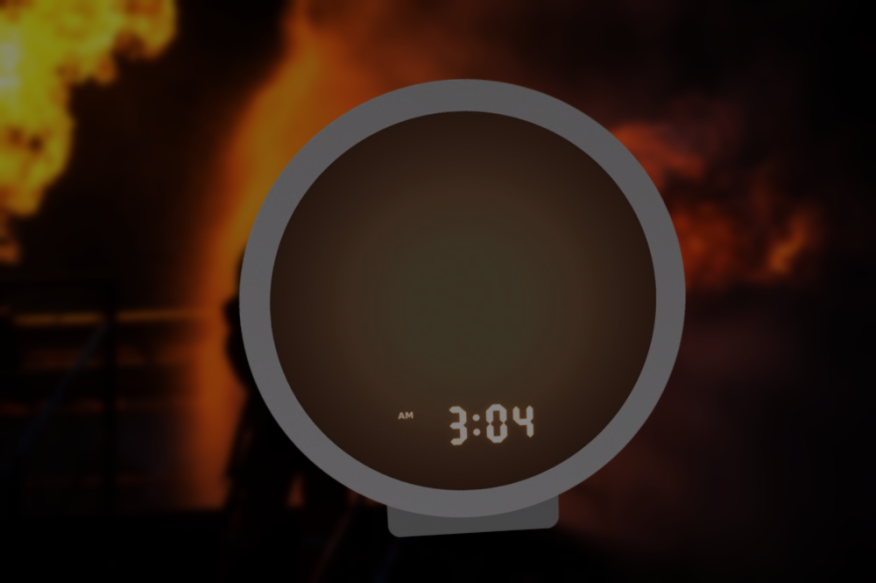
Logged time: 3:04
